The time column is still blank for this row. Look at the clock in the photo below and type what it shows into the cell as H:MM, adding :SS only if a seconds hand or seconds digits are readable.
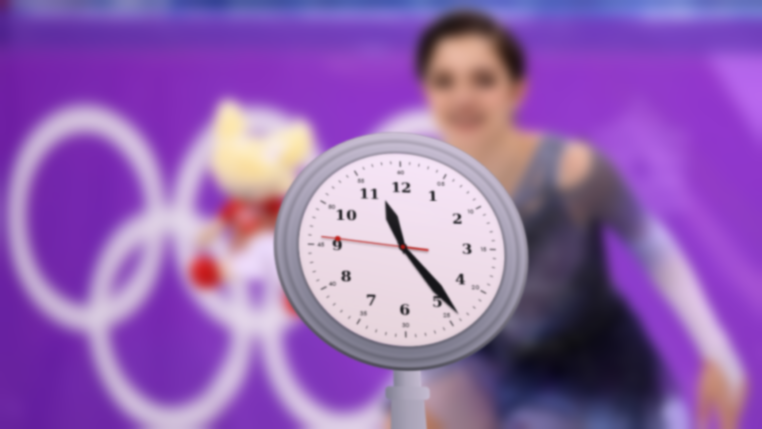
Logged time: 11:23:46
